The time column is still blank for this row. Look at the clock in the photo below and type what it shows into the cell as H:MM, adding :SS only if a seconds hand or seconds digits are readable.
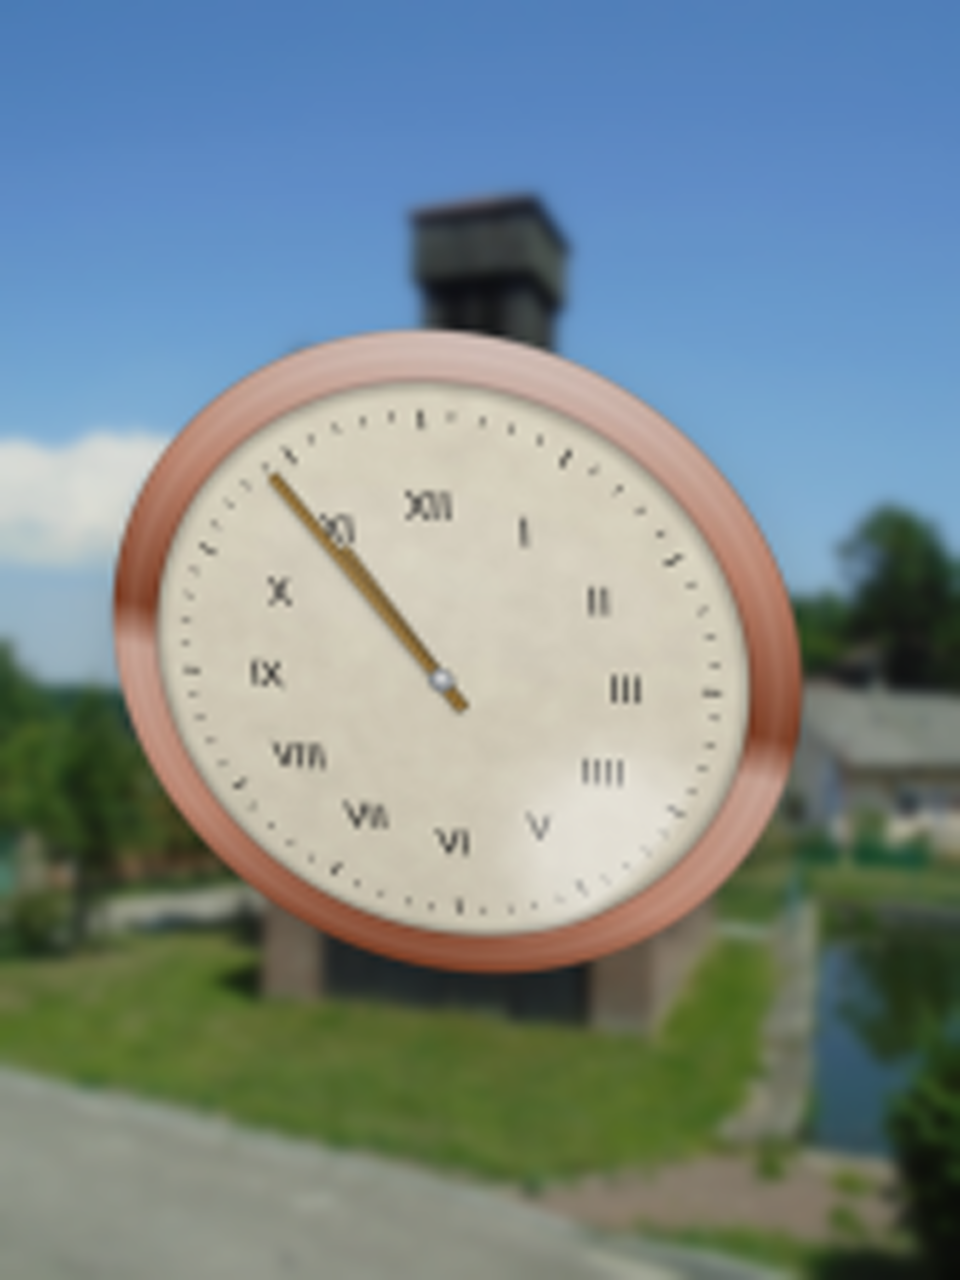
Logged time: 10:54
